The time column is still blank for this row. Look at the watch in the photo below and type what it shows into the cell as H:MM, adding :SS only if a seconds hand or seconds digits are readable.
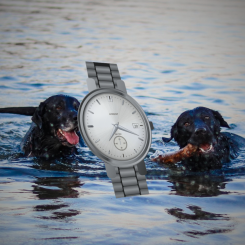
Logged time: 7:19
